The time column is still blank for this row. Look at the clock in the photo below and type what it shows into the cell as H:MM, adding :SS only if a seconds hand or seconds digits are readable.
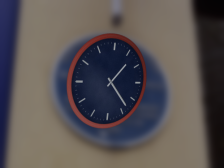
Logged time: 1:23
